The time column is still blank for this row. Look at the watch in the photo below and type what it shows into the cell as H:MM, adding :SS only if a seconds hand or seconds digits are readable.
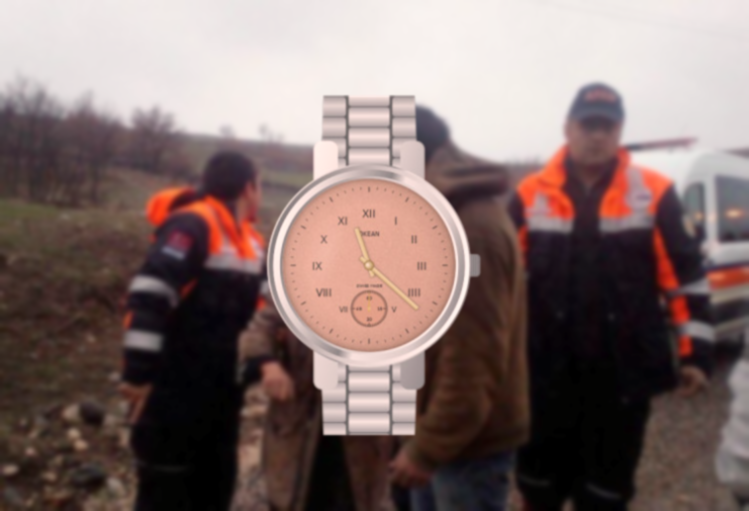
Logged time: 11:22
